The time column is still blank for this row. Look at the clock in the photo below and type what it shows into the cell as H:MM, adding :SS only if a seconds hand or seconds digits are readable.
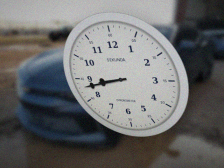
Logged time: 8:43
